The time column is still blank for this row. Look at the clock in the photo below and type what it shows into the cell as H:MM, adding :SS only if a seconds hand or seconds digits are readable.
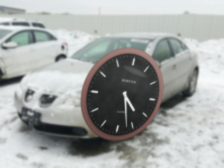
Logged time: 4:27
